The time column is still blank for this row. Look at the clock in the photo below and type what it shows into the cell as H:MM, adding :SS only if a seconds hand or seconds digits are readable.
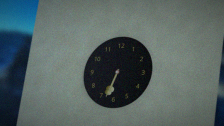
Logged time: 6:33
